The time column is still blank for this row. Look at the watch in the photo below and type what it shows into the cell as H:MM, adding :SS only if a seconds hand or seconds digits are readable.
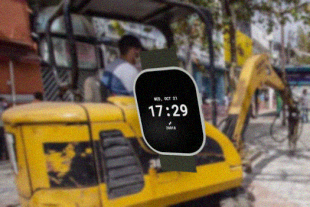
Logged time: 17:29
